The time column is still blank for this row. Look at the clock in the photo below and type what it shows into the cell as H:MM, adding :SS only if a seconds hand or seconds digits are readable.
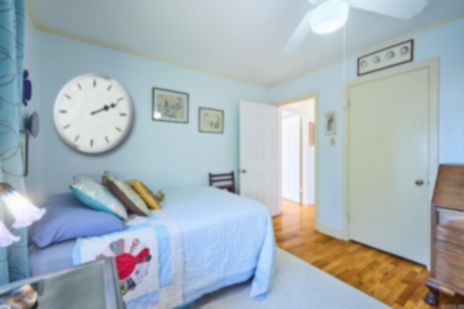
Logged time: 2:11
